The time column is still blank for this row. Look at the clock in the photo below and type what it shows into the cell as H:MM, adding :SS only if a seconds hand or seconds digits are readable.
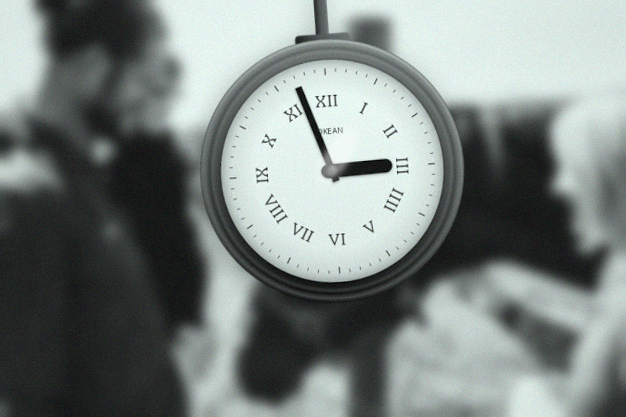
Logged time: 2:57
